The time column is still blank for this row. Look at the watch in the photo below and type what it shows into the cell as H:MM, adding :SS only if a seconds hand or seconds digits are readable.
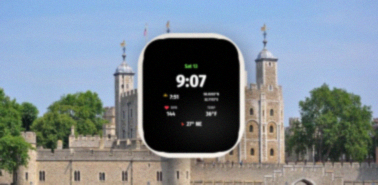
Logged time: 9:07
